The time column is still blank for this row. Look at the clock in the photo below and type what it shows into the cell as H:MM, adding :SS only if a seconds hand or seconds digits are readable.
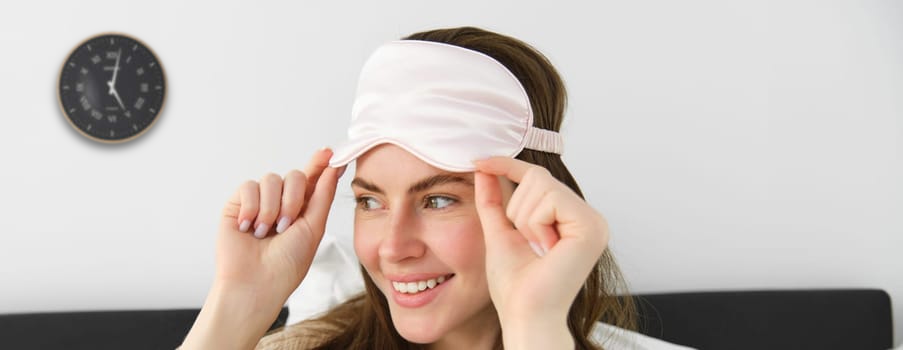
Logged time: 5:02
